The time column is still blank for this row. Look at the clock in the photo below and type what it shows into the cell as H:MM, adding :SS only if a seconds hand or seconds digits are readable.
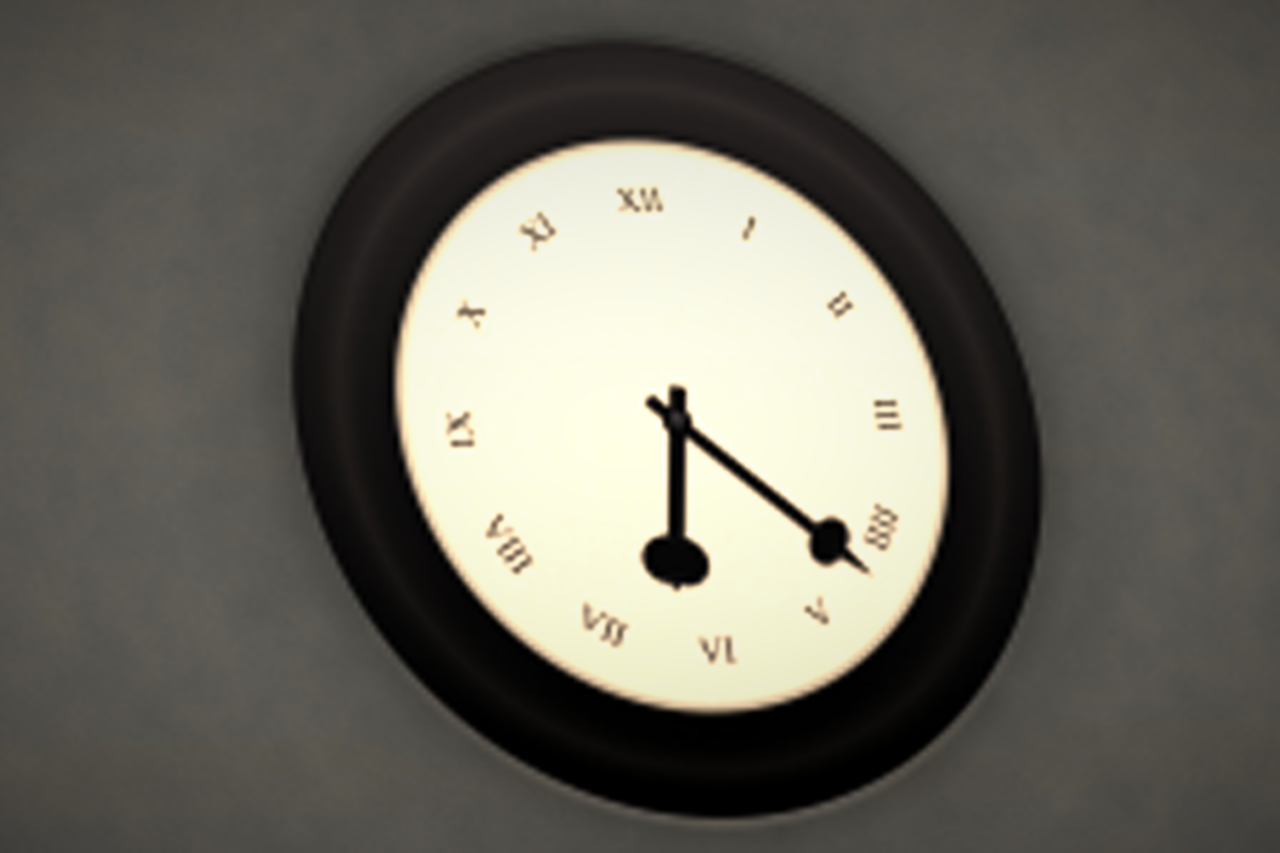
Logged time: 6:22
